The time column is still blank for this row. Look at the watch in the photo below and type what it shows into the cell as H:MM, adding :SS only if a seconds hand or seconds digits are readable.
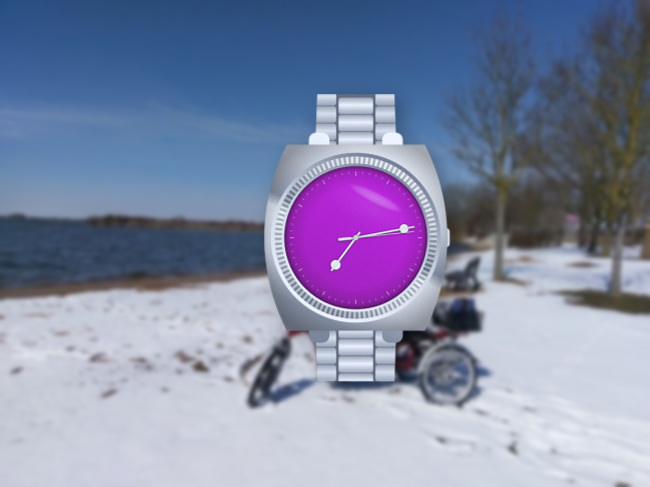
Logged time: 7:13:14
